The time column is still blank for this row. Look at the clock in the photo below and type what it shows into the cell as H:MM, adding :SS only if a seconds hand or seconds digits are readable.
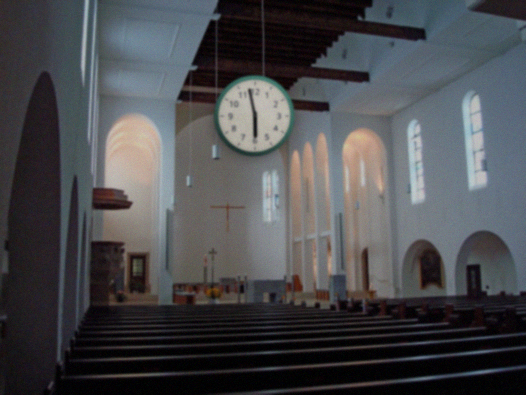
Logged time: 5:58
